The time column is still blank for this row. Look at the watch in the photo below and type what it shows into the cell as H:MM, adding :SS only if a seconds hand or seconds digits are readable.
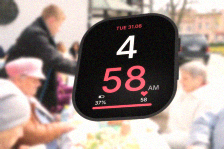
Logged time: 4:58
